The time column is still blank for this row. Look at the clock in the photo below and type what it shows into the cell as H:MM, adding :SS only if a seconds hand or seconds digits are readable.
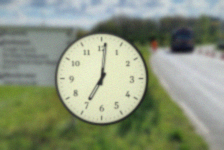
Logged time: 7:01
